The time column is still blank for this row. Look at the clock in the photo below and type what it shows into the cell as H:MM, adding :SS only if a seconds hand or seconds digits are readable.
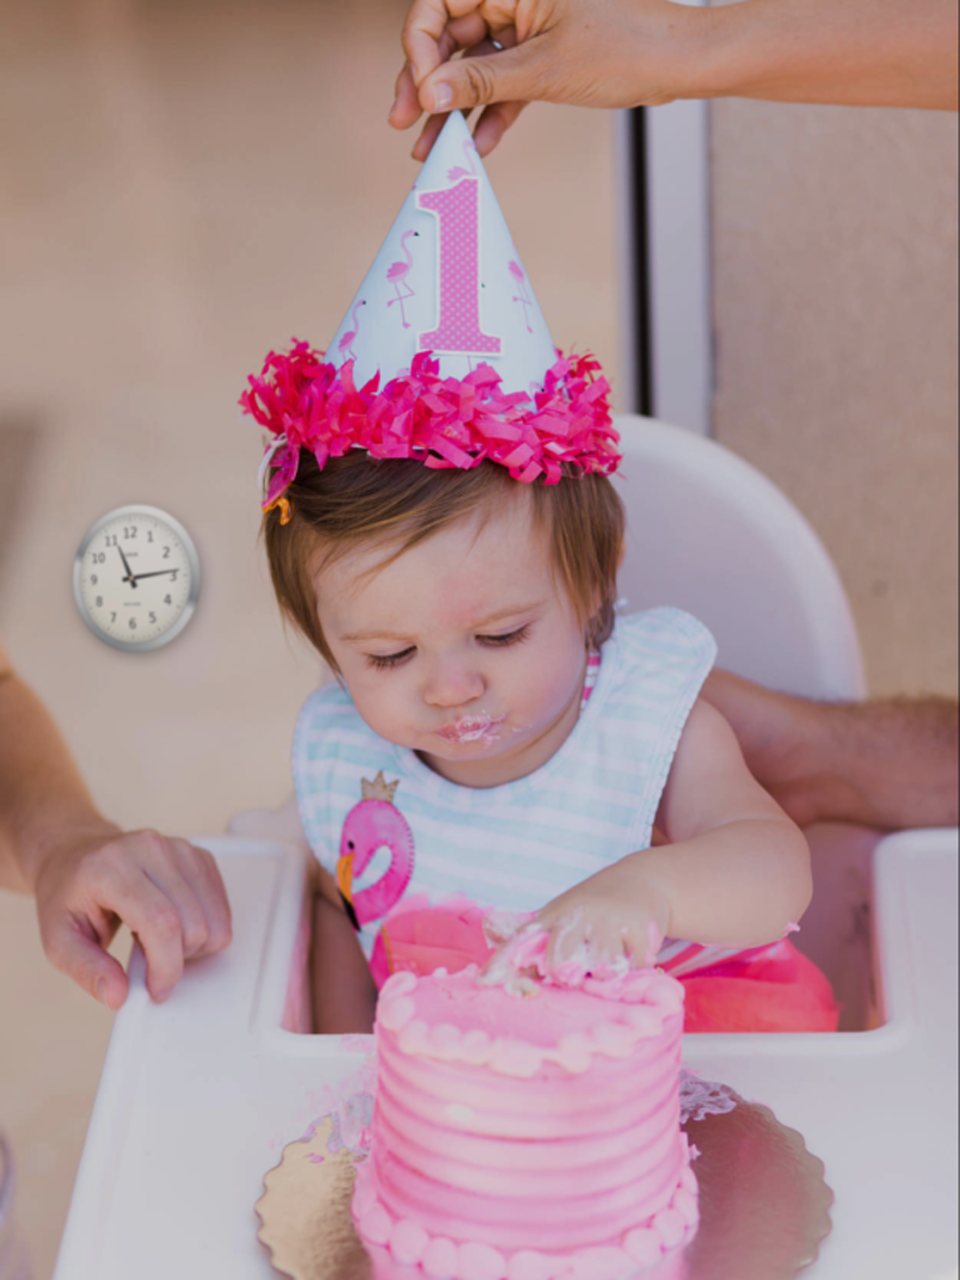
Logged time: 11:14
